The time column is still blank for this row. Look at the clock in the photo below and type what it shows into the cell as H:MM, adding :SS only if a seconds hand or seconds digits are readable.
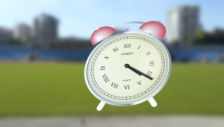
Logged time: 4:21
